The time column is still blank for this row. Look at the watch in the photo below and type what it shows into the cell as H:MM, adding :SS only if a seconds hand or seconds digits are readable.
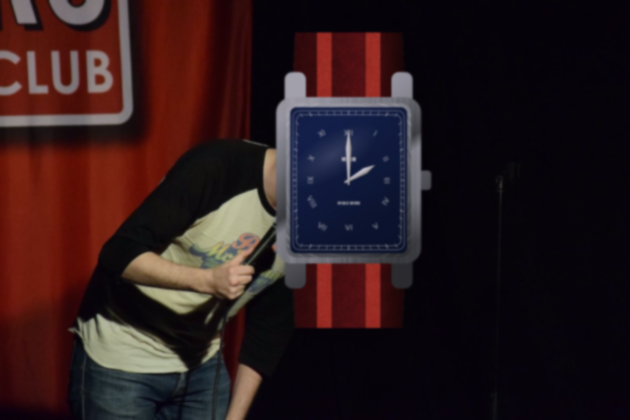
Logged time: 2:00
